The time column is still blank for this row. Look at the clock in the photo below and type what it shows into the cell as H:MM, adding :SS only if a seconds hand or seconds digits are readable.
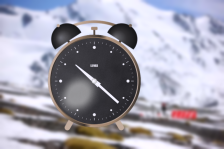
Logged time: 10:22
